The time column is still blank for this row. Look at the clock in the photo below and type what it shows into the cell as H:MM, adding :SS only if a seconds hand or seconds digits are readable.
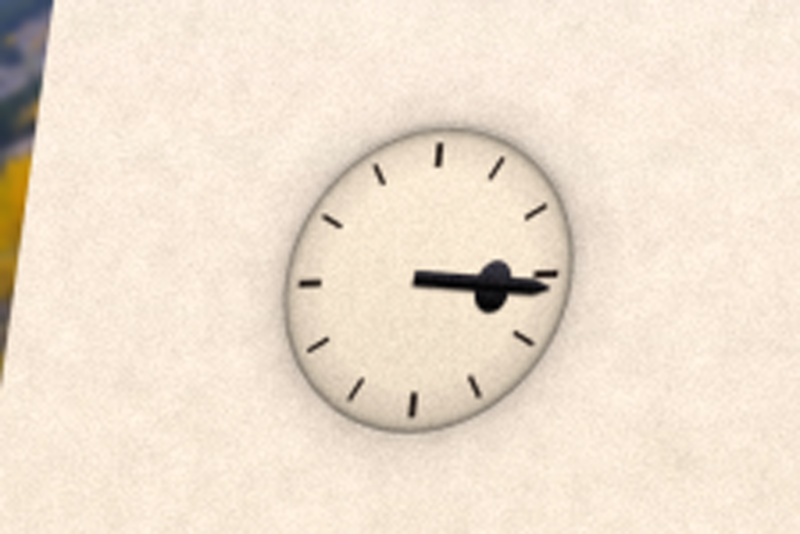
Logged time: 3:16
